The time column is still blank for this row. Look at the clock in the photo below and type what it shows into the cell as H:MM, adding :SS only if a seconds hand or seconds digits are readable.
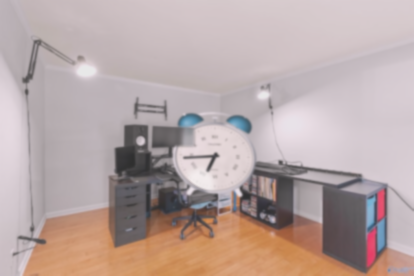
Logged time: 6:44
